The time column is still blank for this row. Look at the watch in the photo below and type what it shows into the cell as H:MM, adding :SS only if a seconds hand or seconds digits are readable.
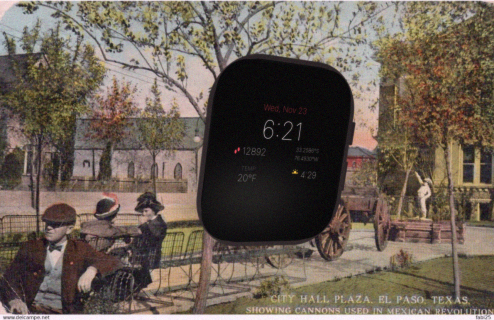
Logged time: 6:21
